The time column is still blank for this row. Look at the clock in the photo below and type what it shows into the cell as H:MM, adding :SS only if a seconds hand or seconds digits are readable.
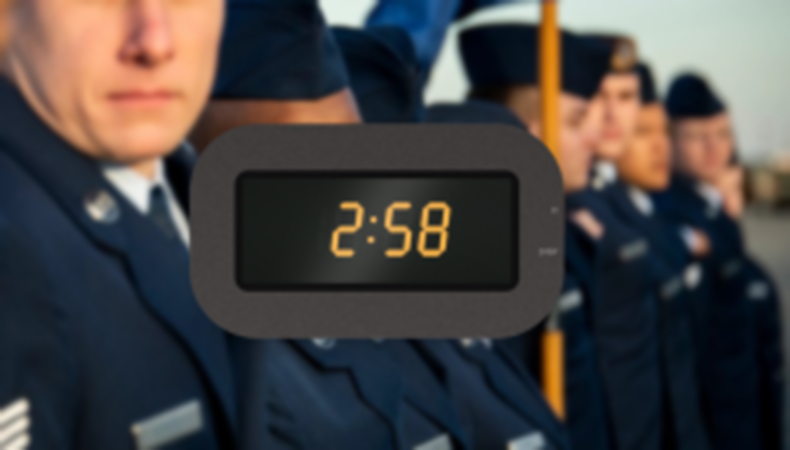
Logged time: 2:58
